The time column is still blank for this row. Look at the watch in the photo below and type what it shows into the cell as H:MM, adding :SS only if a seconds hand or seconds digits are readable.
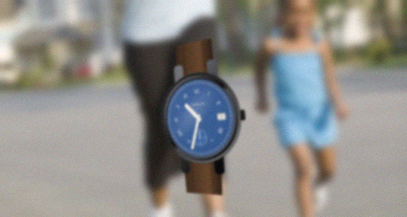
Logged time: 10:33
